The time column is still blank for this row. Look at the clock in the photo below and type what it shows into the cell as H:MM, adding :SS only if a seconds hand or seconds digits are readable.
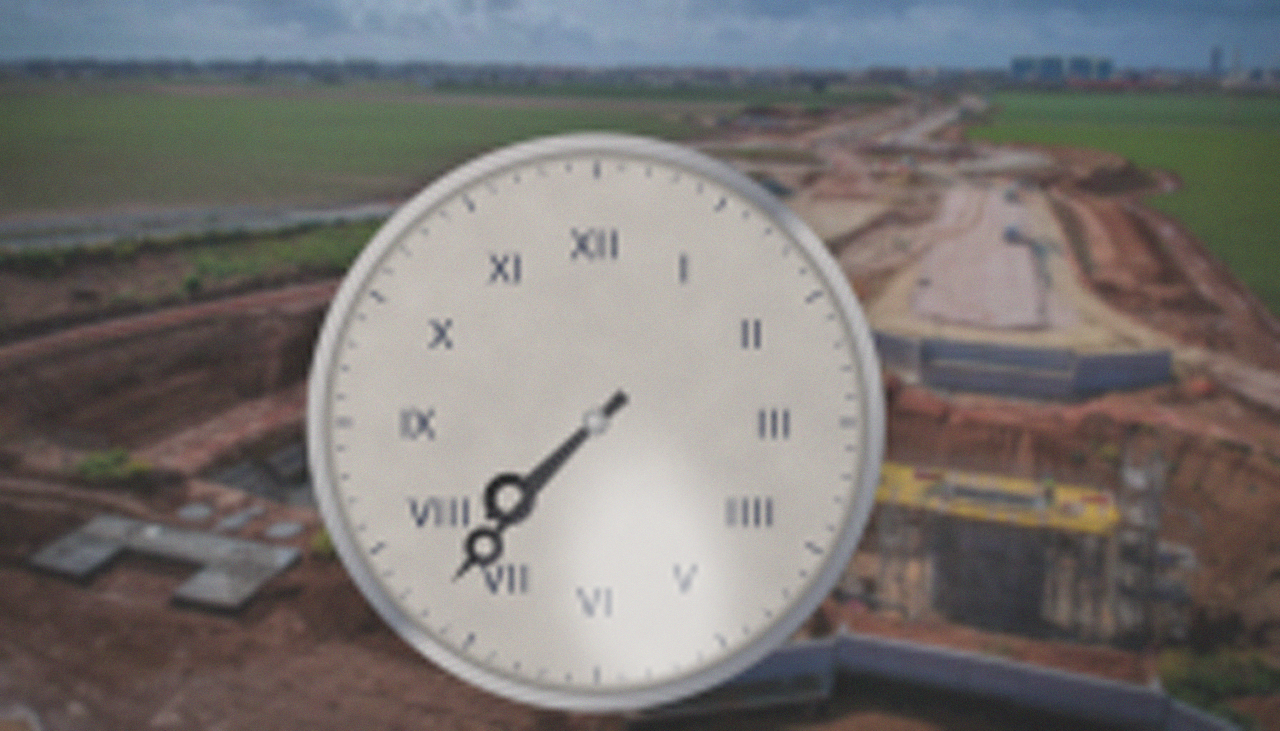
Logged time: 7:37
